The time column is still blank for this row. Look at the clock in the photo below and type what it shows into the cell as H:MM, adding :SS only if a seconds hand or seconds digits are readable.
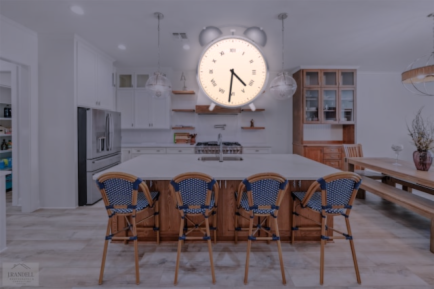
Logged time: 4:31
